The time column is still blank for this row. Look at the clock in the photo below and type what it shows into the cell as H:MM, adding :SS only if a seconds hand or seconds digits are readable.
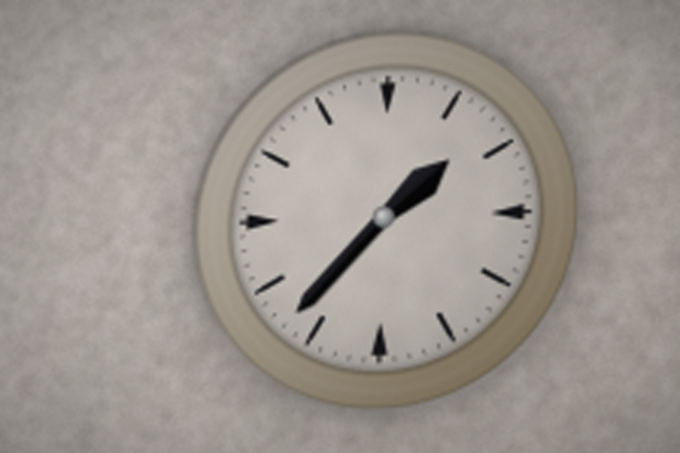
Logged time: 1:37
